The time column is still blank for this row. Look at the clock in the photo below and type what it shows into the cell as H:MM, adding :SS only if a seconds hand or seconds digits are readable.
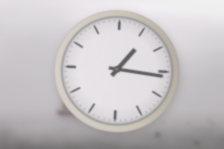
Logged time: 1:16
